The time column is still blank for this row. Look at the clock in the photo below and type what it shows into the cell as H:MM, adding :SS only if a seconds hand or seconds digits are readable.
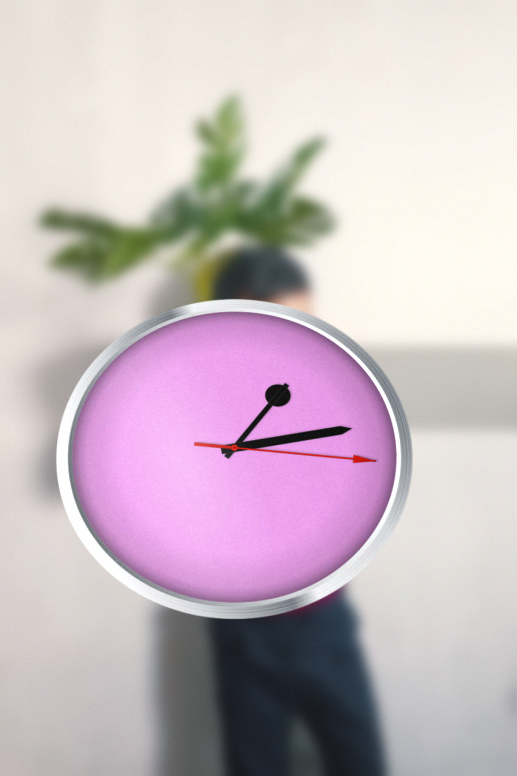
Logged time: 1:13:16
